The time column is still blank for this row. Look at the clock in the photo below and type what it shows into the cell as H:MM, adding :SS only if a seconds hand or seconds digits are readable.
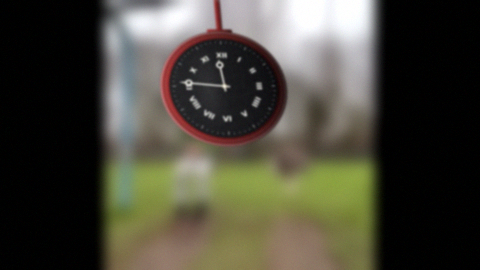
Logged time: 11:46
